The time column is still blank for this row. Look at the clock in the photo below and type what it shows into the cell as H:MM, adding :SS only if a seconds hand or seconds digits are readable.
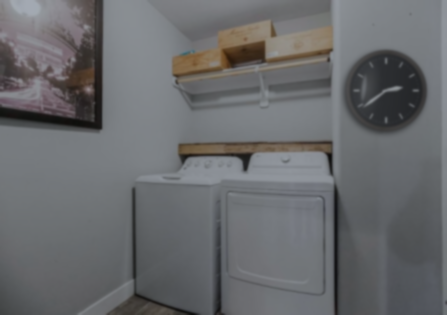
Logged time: 2:39
